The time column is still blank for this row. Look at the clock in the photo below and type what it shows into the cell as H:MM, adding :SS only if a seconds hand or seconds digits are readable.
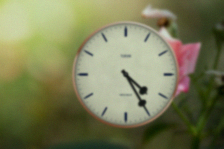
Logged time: 4:25
